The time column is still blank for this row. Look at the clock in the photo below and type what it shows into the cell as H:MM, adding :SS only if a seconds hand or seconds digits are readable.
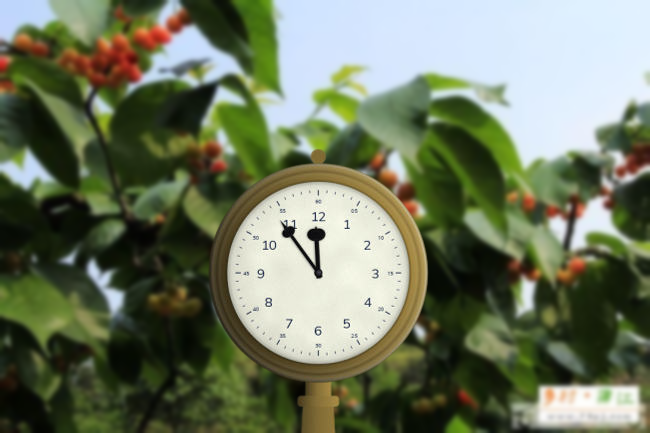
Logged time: 11:54
